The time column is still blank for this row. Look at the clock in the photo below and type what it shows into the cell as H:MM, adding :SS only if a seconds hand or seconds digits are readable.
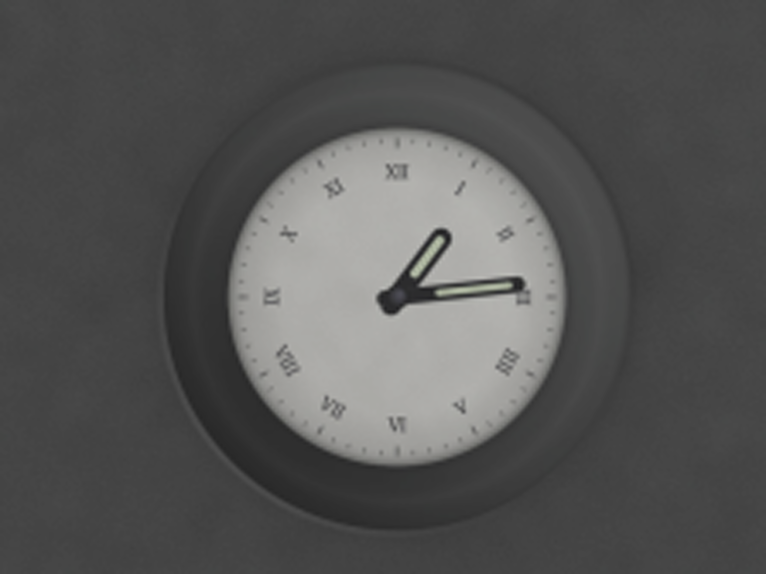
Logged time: 1:14
